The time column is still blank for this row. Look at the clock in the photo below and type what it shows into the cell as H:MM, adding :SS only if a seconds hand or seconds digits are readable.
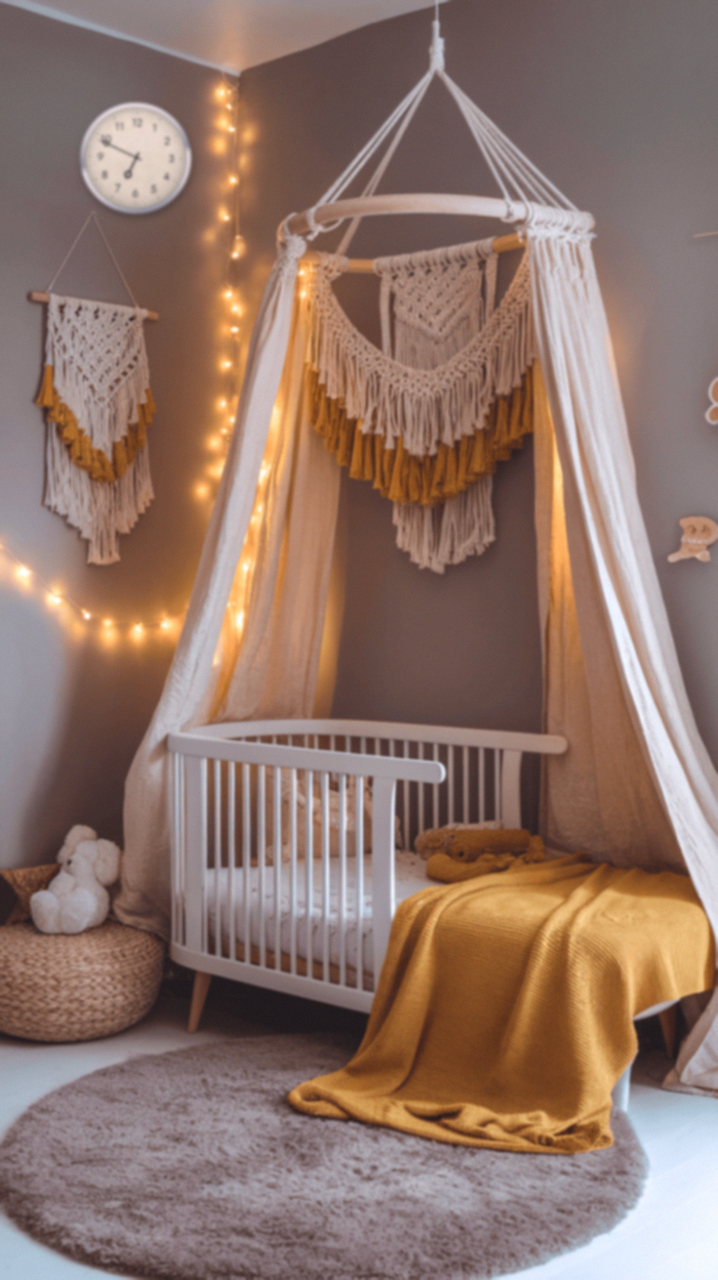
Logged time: 6:49
